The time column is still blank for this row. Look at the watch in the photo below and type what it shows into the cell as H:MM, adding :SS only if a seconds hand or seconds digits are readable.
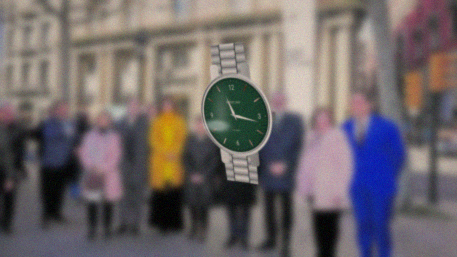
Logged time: 11:17
